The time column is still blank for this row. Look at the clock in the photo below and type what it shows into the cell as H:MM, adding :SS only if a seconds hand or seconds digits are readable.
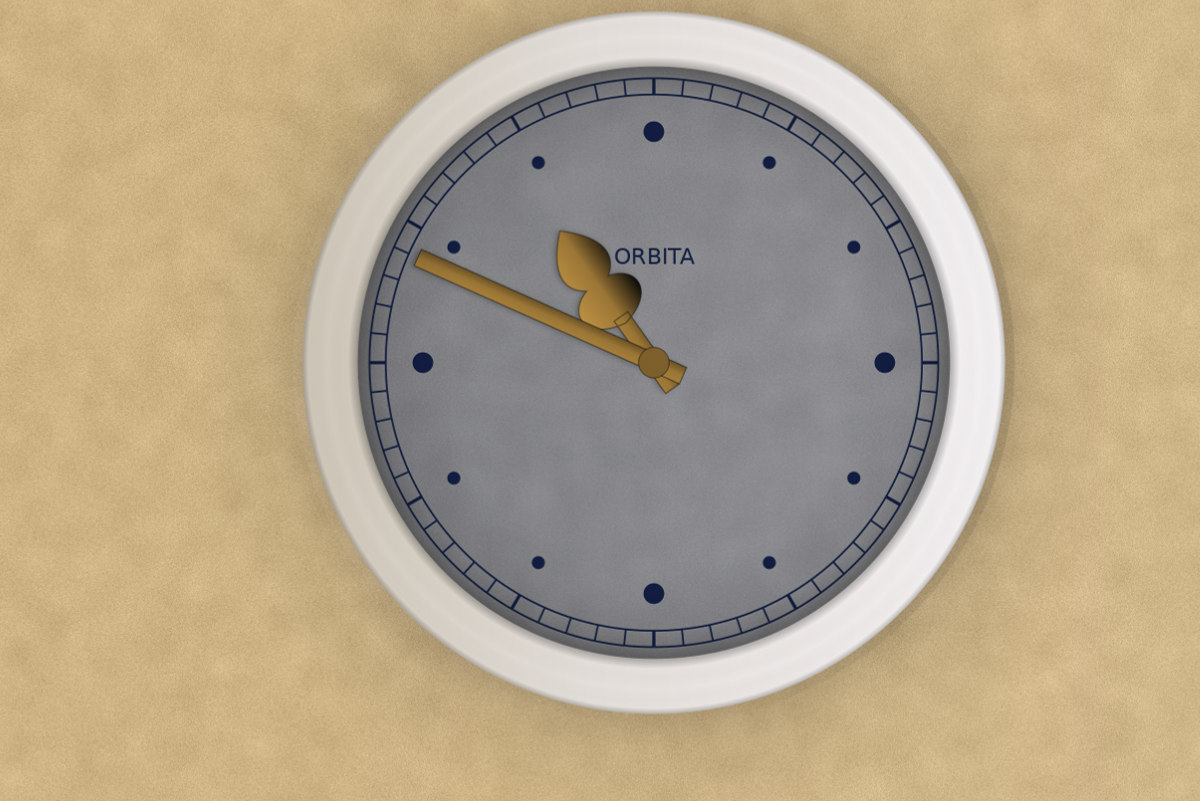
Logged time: 10:49
